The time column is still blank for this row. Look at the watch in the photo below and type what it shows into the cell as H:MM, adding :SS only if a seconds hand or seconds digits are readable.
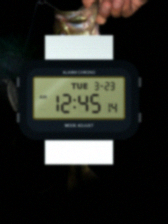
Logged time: 12:45:14
